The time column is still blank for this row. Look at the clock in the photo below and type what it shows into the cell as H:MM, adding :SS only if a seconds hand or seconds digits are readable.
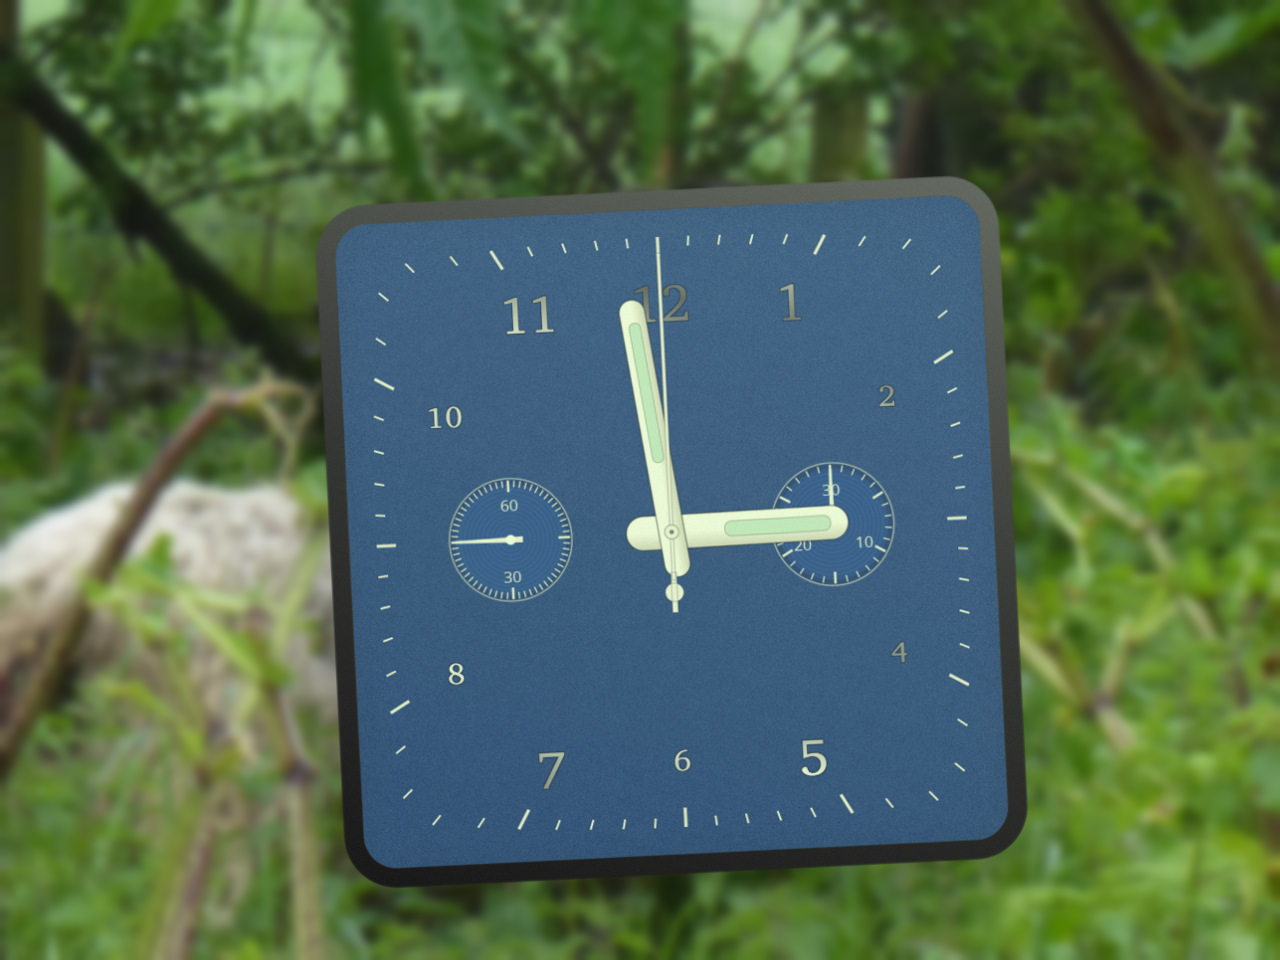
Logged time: 2:58:45
